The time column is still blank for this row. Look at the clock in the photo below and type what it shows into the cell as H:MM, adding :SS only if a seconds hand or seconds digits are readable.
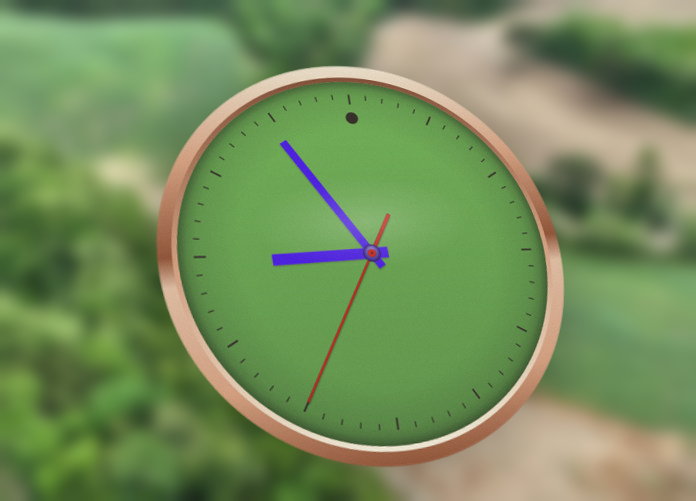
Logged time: 8:54:35
